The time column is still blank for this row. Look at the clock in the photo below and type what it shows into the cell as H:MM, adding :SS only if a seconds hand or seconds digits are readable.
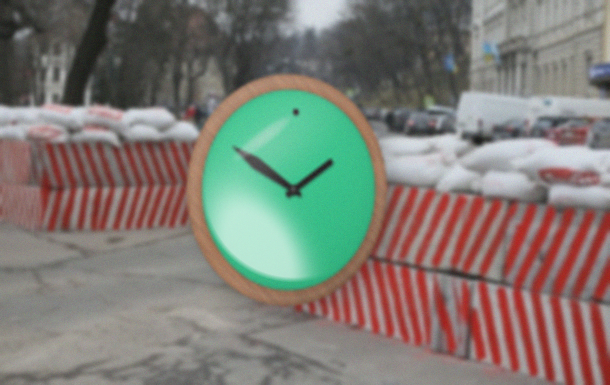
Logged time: 1:50
